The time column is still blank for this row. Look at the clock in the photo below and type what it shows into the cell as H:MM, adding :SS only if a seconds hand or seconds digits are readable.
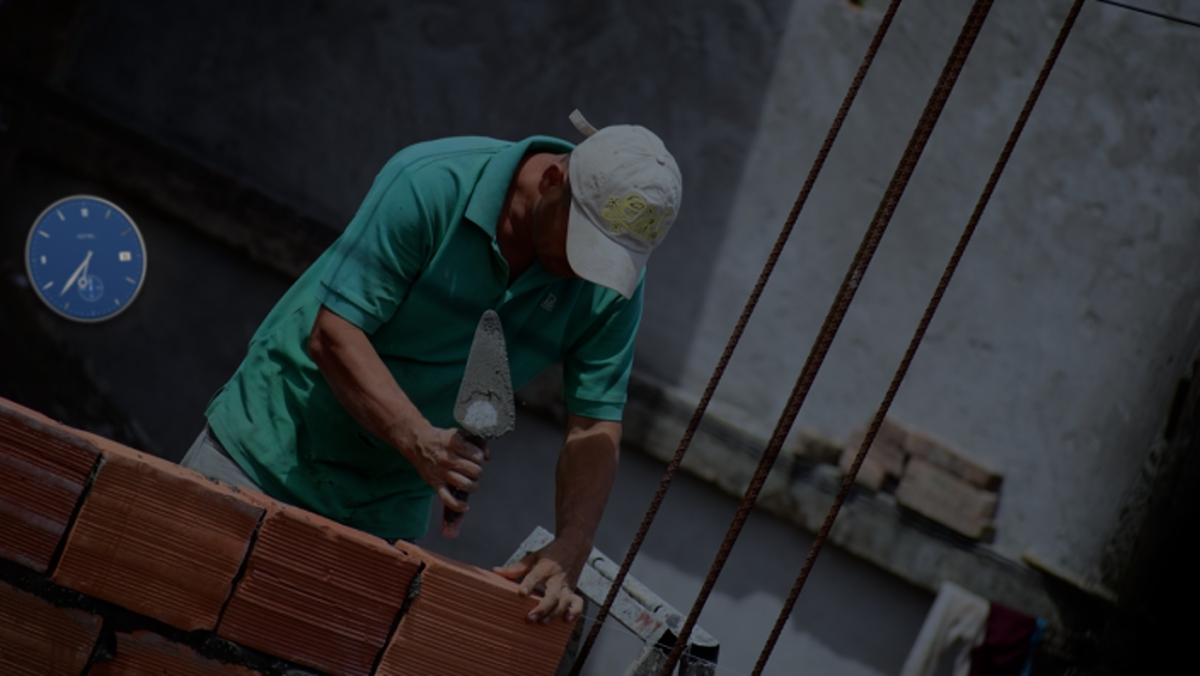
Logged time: 6:37
